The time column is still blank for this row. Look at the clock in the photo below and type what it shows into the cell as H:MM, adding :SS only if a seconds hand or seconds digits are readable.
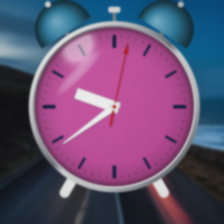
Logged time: 9:39:02
